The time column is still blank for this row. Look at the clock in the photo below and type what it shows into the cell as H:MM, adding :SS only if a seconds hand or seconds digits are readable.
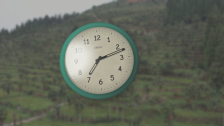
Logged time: 7:12
